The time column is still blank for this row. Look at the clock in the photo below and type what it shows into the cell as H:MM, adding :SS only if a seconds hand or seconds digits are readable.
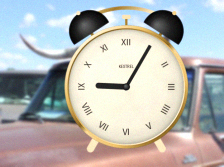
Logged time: 9:05
